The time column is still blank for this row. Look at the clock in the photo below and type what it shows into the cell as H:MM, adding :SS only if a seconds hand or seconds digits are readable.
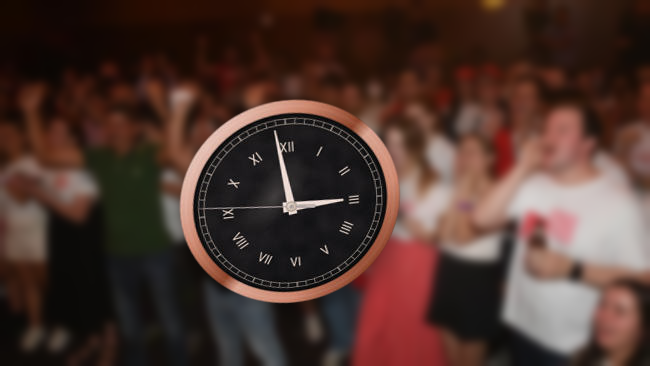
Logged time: 2:58:46
